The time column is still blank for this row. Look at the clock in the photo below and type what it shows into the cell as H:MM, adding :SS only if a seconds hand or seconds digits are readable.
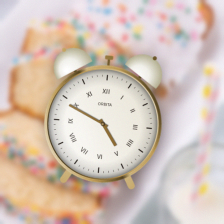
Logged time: 4:49
